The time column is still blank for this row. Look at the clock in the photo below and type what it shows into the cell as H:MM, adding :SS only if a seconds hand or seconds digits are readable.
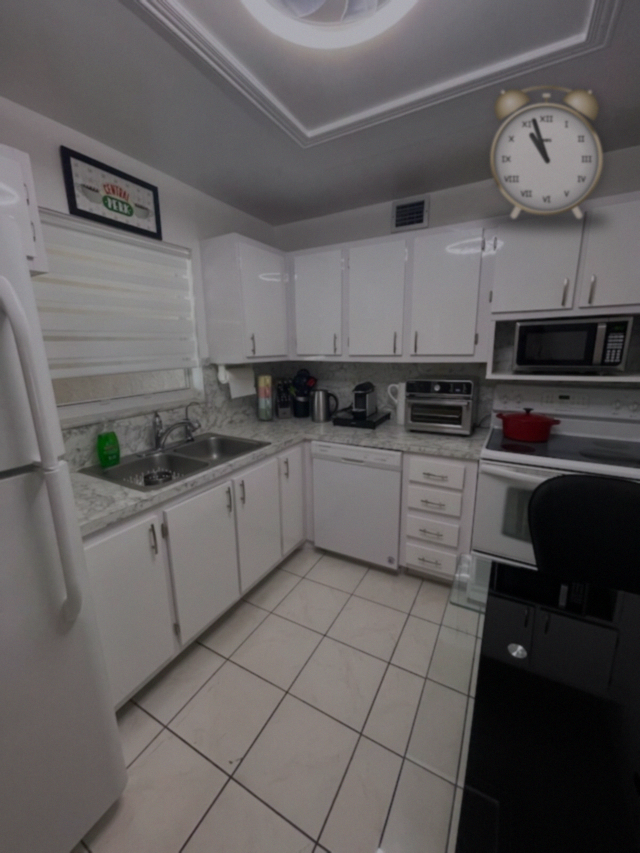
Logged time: 10:57
